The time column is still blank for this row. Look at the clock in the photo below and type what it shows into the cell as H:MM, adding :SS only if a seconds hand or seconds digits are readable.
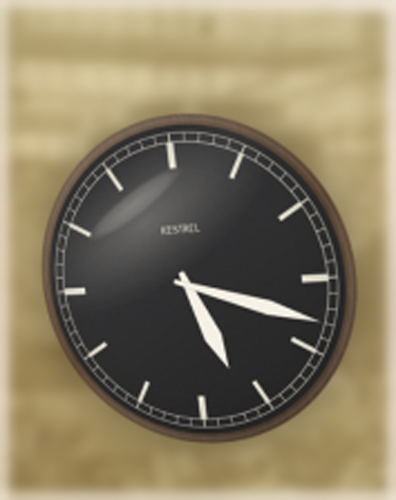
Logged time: 5:18
